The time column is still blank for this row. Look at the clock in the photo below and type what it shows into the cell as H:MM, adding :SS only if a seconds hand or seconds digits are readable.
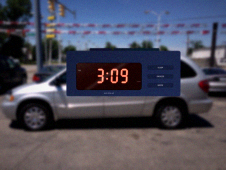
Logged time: 3:09
